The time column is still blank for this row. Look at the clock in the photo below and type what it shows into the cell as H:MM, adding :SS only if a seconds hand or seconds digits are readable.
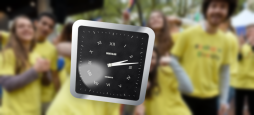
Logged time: 2:13
